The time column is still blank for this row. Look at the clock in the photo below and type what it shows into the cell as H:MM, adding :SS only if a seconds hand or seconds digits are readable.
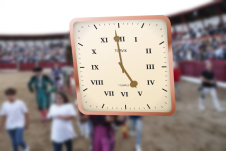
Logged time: 4:59
